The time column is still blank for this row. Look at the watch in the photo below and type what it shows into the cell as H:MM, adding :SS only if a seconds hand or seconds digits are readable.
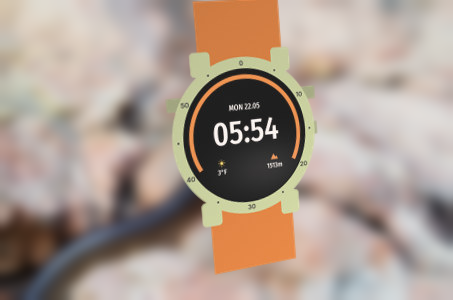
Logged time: 5:54
